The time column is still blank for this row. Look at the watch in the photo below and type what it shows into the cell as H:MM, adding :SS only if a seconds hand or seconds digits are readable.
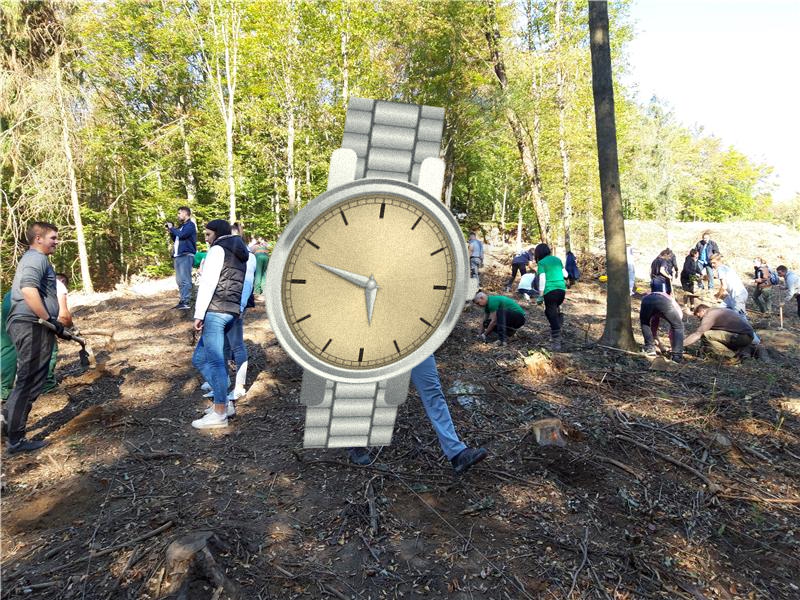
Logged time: 5:48
